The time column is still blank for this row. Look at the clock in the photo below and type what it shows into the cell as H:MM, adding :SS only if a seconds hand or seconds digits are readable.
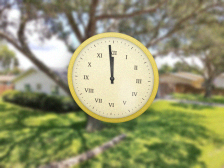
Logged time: 11:59
